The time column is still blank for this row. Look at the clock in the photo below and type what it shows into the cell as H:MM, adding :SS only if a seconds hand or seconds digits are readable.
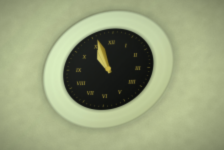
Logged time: 10:56
